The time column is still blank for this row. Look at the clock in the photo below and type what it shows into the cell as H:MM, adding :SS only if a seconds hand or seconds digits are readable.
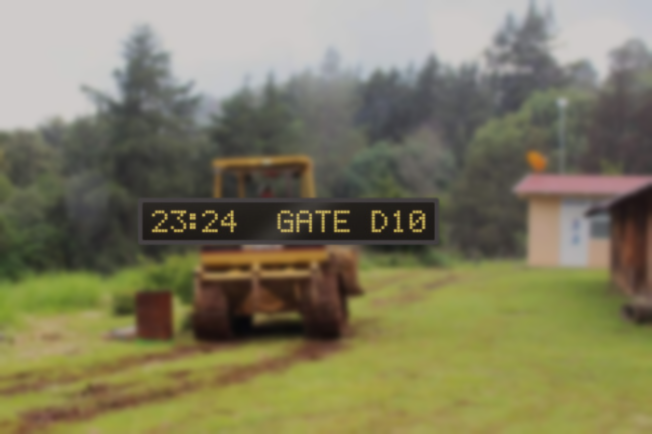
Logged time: 23:24
